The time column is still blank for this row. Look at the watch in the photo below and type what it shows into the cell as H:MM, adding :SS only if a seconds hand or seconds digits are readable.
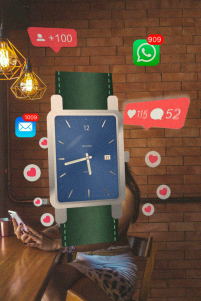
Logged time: 5:43
